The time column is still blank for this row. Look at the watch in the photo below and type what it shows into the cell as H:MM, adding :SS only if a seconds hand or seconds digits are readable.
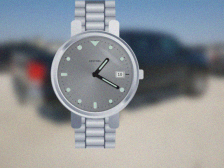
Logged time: 1:20
